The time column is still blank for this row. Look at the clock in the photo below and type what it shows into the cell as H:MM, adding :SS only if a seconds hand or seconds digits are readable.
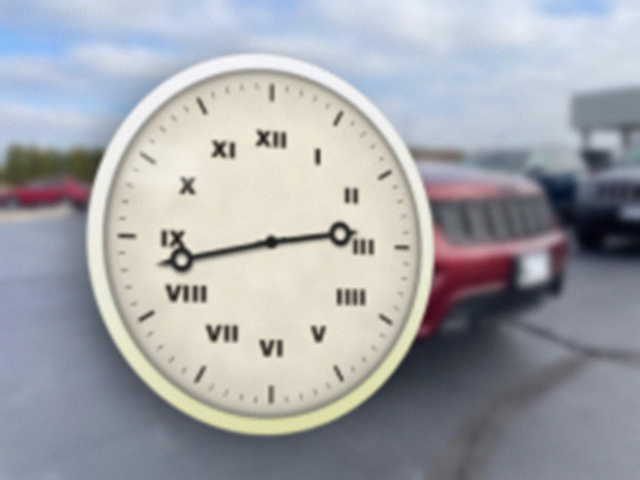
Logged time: 2:43
